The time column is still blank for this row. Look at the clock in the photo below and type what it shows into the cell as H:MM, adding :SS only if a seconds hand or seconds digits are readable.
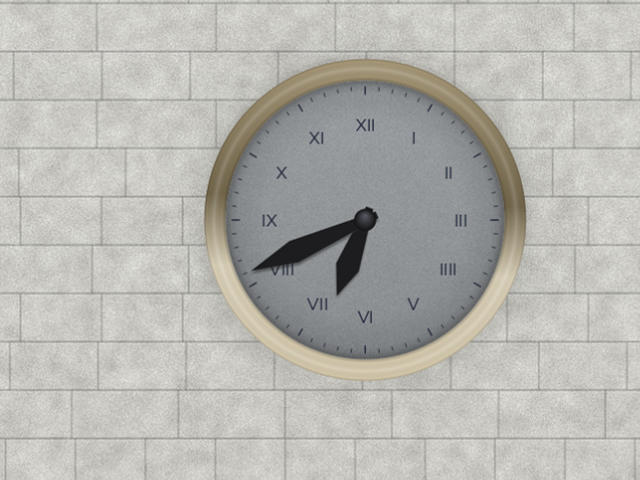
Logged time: 6:41
